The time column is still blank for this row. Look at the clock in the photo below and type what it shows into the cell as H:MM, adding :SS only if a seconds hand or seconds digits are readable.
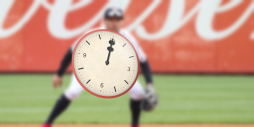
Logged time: 12:00
